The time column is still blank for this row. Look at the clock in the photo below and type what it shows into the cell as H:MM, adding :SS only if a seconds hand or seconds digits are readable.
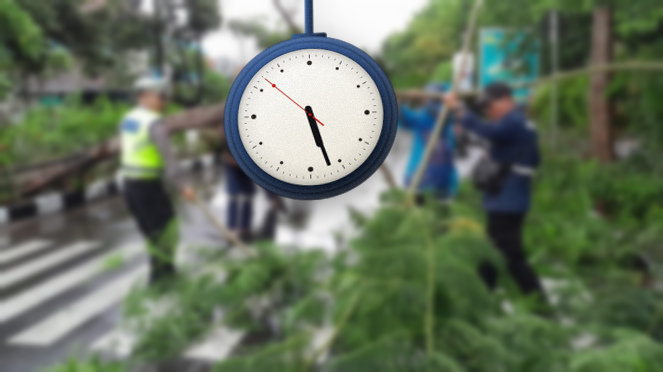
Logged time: 5:26:52
